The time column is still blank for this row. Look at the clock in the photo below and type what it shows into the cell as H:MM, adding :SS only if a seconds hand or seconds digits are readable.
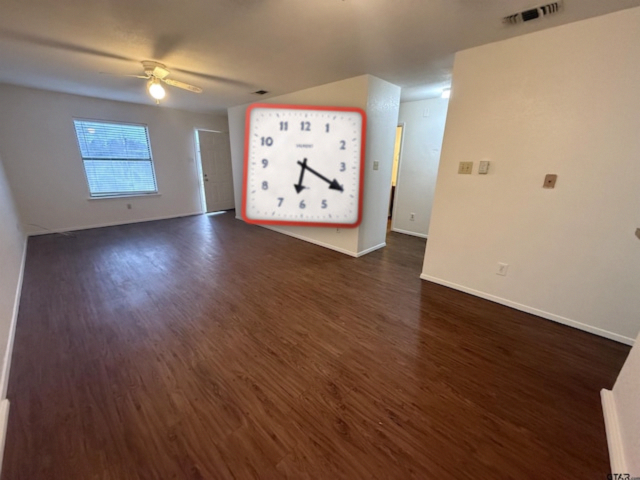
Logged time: 6:20
